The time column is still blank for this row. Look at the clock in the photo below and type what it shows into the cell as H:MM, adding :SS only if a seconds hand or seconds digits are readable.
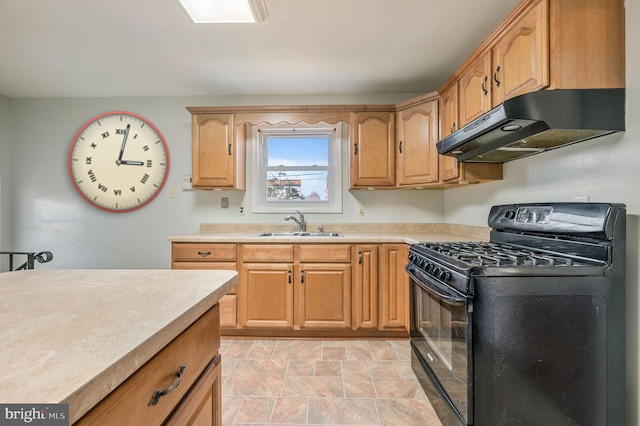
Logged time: 3:02
